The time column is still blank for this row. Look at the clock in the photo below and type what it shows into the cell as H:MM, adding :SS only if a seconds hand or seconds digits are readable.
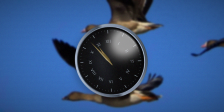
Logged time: 10:53
